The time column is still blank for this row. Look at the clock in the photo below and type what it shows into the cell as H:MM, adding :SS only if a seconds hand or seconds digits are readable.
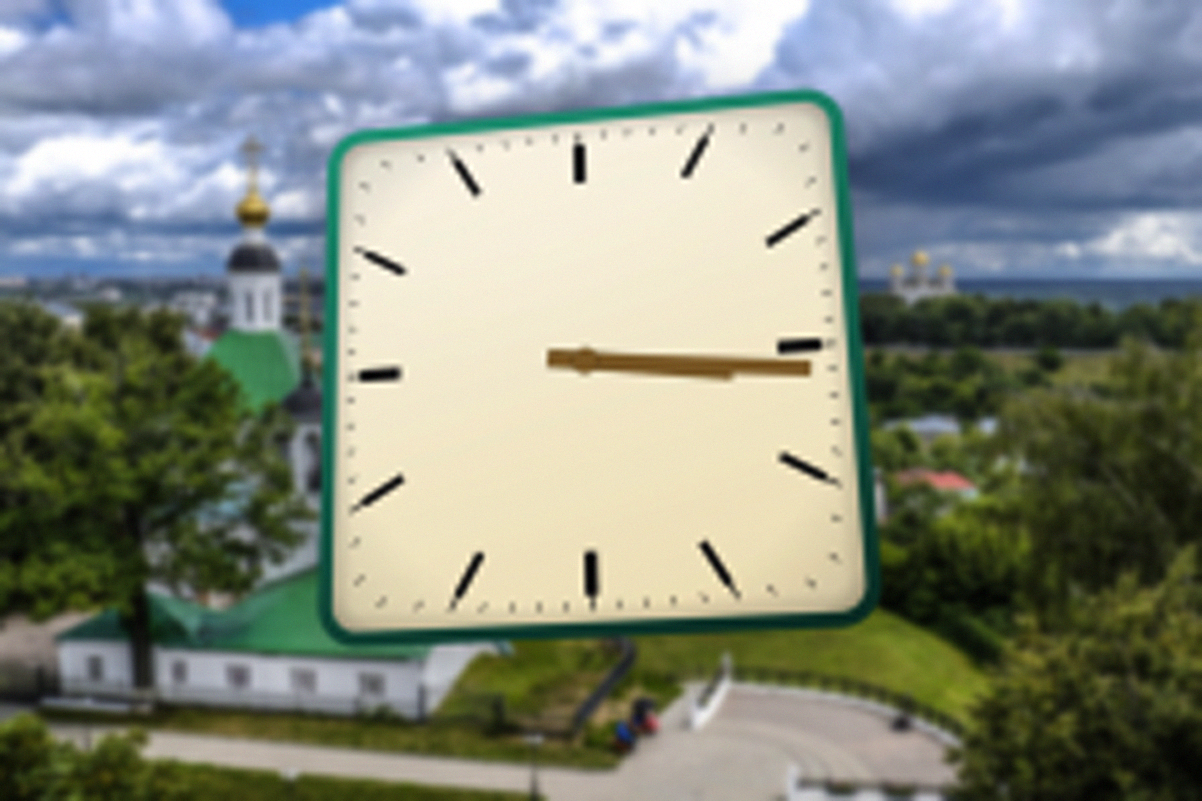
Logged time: 3:16
